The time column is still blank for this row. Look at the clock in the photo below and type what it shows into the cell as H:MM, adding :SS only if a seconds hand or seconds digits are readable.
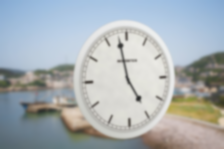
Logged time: 4:58
